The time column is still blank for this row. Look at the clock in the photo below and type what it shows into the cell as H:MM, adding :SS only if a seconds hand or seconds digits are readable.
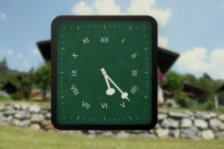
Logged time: 5:23
